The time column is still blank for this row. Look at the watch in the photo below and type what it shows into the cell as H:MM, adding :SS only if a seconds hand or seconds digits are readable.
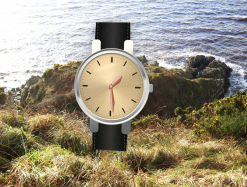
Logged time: 1:29
